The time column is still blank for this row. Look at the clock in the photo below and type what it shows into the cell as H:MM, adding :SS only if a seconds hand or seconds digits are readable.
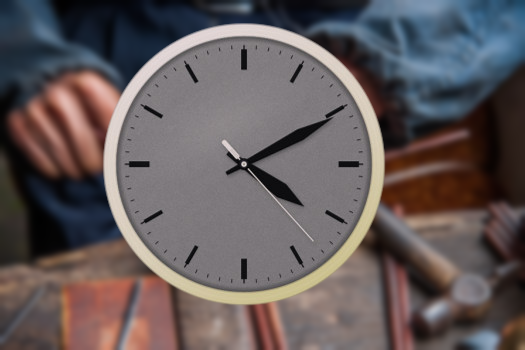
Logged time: 4:10:23
